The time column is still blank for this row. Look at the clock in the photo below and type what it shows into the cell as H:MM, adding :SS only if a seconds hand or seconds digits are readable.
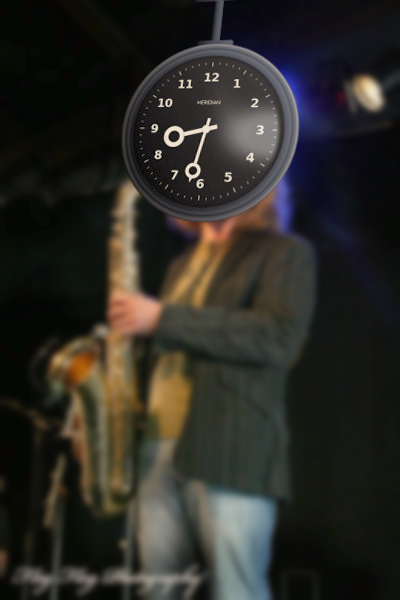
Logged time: 8:32
